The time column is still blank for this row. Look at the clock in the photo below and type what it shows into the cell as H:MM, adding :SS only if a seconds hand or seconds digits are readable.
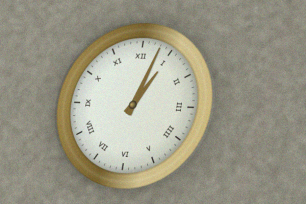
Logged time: 1:03
